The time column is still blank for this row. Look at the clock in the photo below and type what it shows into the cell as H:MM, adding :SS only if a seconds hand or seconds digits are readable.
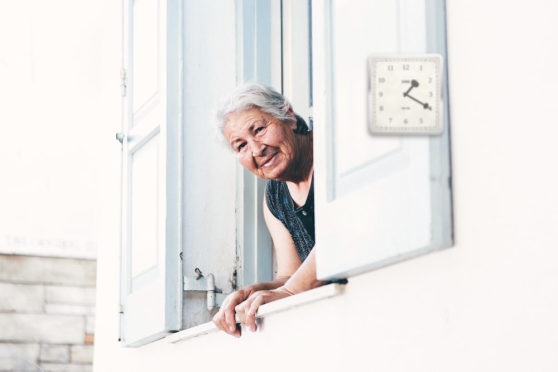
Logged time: 1:20
